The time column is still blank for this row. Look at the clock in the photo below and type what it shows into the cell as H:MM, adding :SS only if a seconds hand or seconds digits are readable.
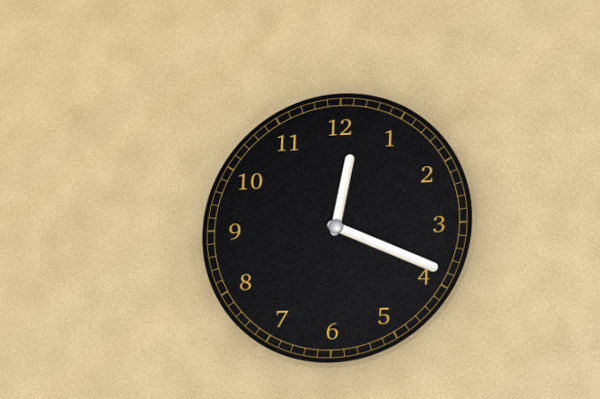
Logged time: 12:19
